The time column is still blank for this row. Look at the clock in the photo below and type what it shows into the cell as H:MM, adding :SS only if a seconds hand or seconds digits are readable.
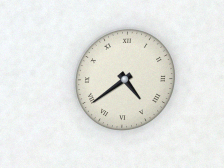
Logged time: 4:39
